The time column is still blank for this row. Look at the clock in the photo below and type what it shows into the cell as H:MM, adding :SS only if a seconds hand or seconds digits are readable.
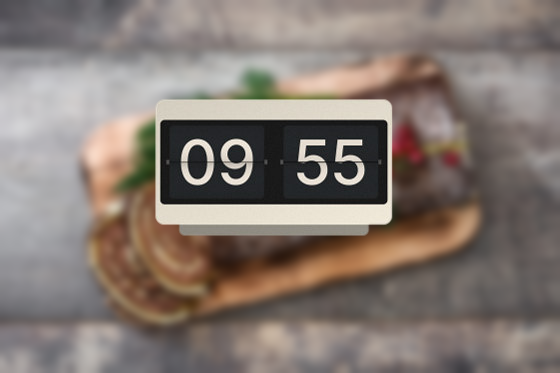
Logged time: 9:55
